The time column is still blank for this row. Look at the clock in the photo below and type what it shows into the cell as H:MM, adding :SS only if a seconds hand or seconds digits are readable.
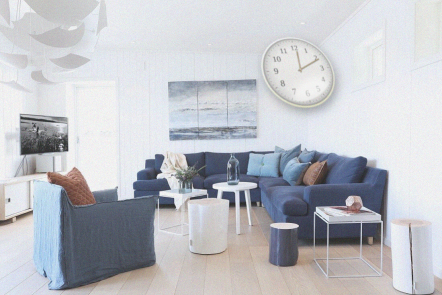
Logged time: 12:11
